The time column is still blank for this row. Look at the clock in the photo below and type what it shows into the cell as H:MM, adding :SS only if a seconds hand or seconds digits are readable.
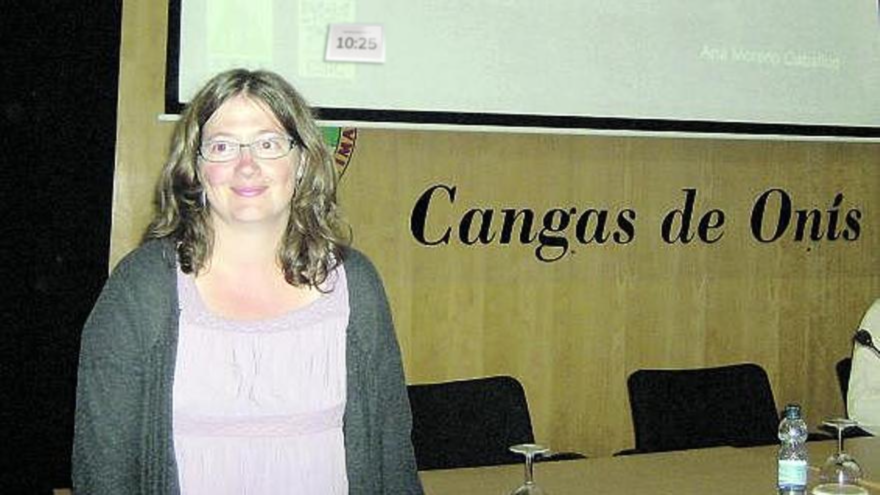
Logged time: 10:25
